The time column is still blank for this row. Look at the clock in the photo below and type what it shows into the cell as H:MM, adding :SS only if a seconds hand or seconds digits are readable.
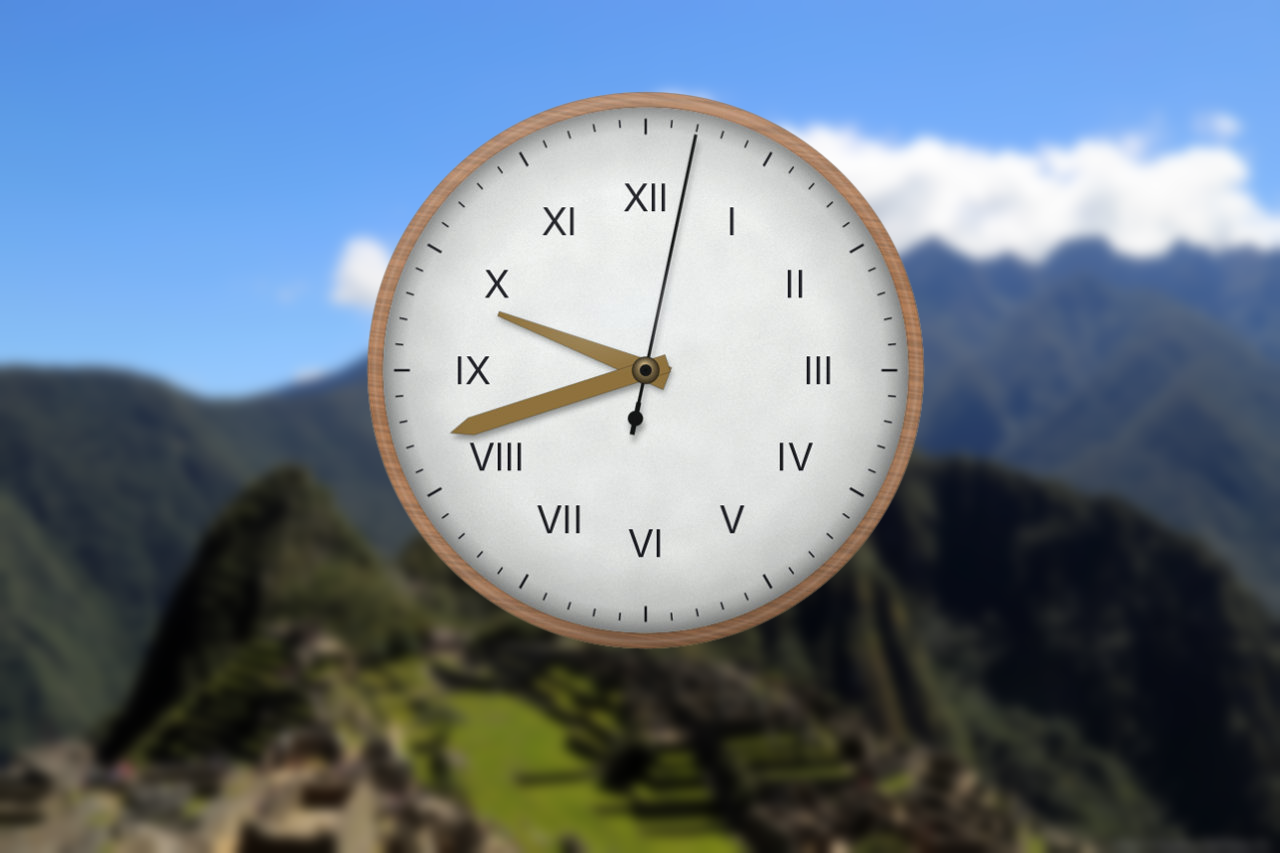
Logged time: 9:42:02
